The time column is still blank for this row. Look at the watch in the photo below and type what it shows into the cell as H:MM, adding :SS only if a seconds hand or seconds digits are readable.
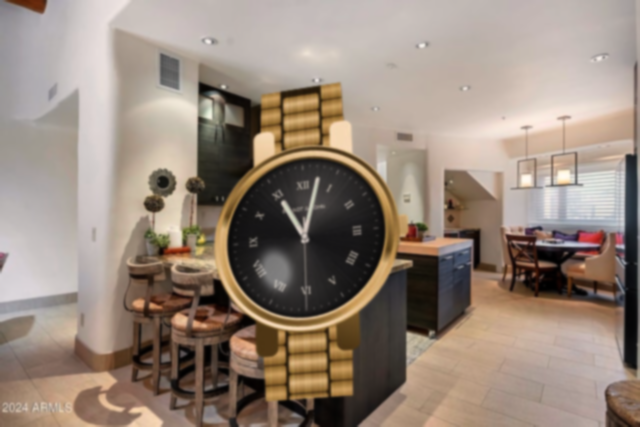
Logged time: 11:02:30
